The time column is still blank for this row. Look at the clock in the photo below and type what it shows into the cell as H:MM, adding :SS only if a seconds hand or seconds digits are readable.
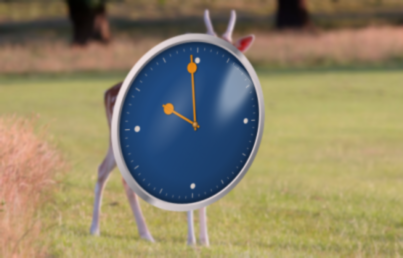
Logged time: 9:59
